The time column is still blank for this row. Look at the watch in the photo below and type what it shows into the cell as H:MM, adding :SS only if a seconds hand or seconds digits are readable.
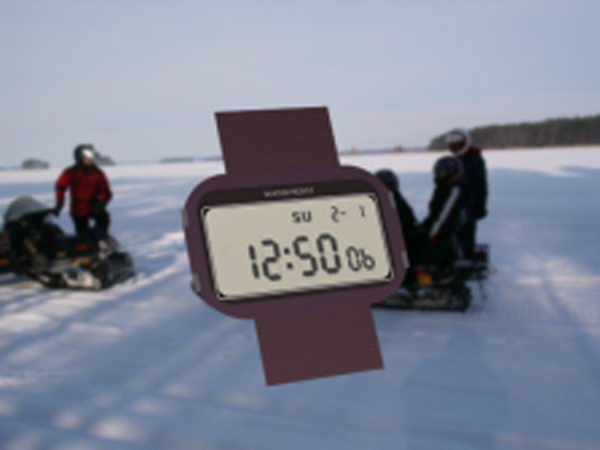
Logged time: 12:50:06
